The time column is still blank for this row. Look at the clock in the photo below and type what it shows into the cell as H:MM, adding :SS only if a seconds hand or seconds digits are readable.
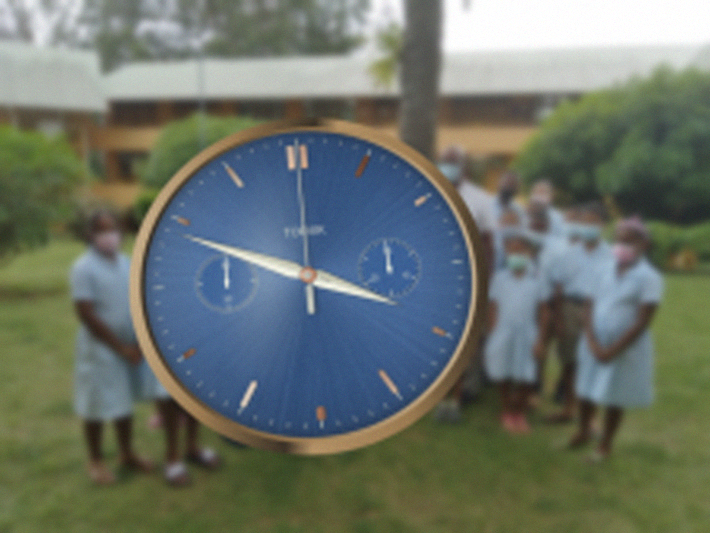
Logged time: 3:49
